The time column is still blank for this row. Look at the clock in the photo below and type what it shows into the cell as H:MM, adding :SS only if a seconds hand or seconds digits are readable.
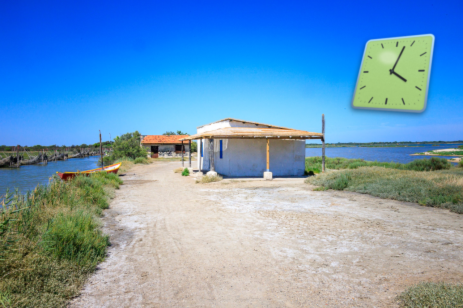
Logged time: 4:03
